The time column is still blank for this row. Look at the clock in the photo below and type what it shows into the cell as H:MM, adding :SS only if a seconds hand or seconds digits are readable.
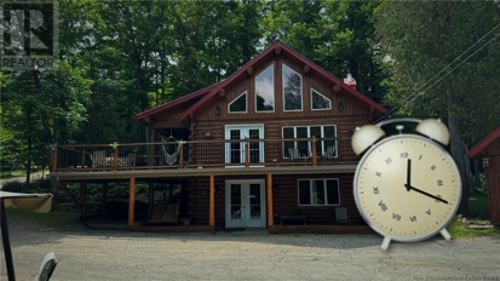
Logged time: 12:20
